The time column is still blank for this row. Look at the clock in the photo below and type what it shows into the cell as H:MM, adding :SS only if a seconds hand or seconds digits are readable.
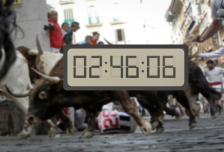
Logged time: 2:46:06
